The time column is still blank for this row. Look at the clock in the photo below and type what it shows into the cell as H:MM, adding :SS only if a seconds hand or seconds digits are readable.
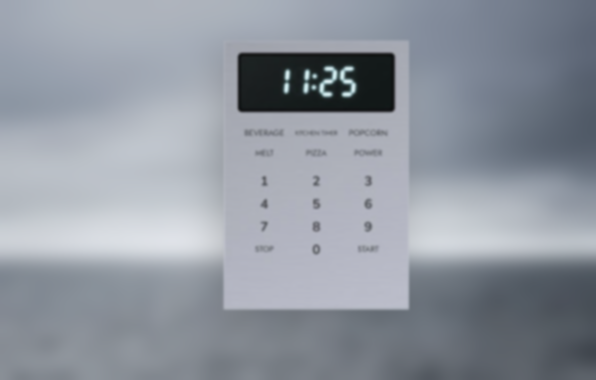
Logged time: 11:25
